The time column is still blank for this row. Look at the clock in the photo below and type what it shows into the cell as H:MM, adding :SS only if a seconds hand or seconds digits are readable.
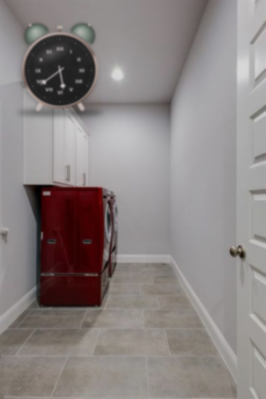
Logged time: 5:39
